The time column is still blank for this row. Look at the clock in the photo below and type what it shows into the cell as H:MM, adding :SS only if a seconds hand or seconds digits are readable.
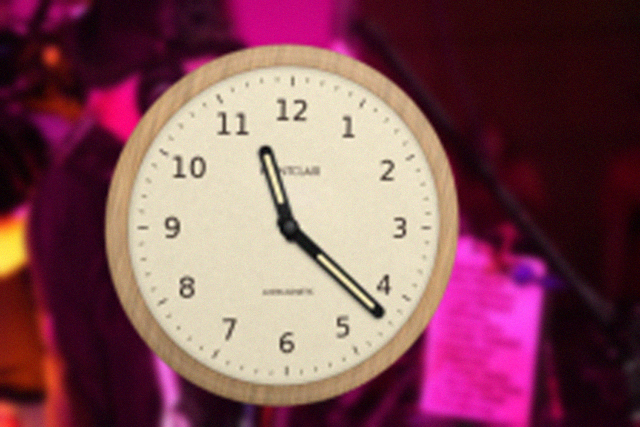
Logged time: 11:22
